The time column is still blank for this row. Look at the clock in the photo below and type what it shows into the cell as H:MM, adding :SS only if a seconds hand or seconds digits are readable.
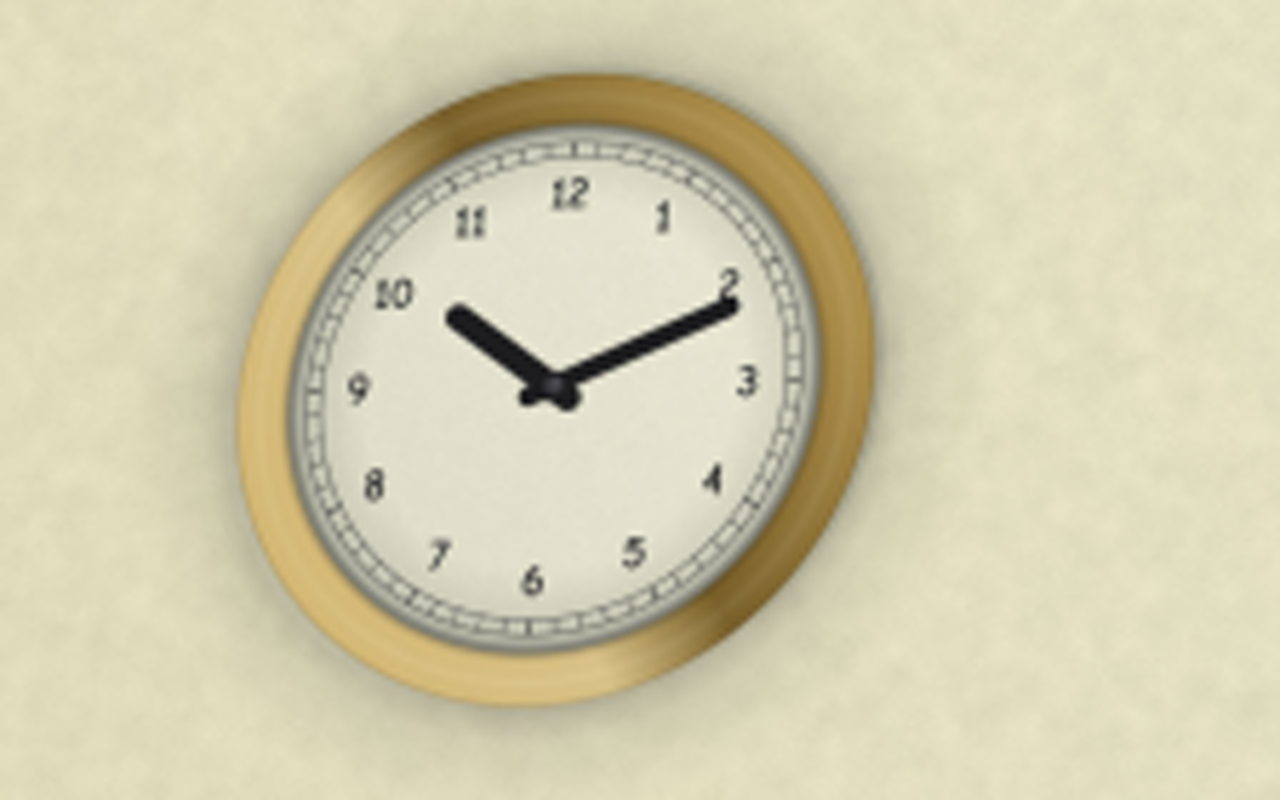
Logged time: 10:11
